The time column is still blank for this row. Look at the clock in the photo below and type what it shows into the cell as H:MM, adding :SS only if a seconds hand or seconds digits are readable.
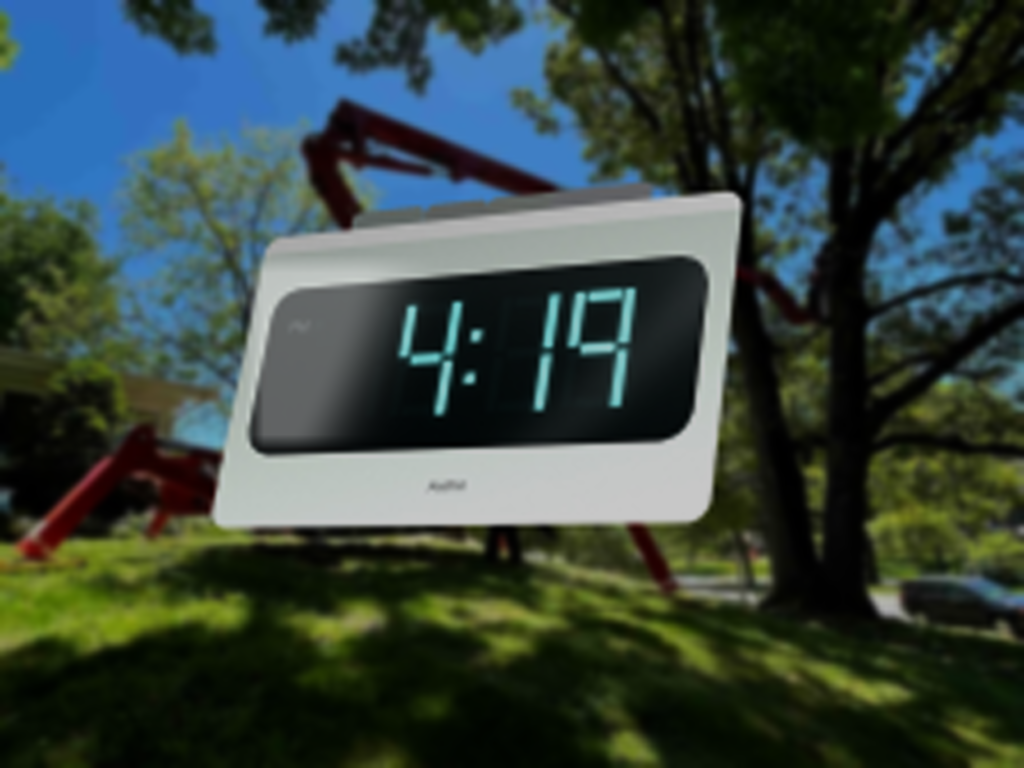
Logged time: 4:19
